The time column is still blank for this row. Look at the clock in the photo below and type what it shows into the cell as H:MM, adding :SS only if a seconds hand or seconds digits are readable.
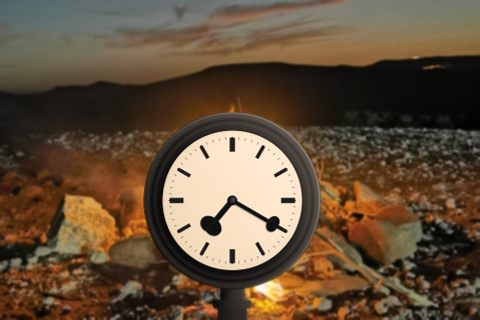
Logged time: 7:20
